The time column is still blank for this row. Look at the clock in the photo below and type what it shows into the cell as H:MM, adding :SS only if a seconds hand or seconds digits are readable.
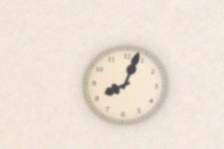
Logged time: 8:03
